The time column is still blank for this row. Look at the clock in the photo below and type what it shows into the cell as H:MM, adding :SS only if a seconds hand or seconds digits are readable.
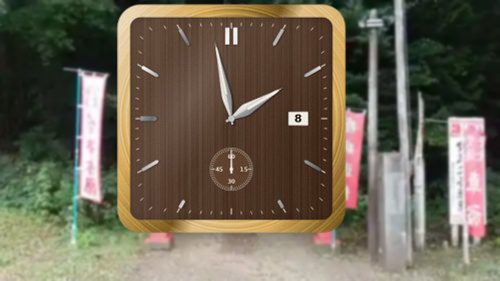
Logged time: 1:58
